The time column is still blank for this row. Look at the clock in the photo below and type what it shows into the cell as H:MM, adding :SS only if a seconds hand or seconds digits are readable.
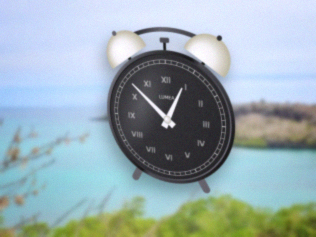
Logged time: 12:52
